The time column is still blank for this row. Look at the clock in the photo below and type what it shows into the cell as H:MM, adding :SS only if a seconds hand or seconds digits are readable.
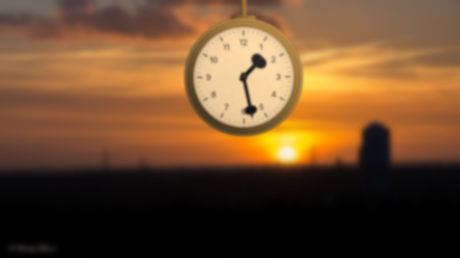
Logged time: 1:28
